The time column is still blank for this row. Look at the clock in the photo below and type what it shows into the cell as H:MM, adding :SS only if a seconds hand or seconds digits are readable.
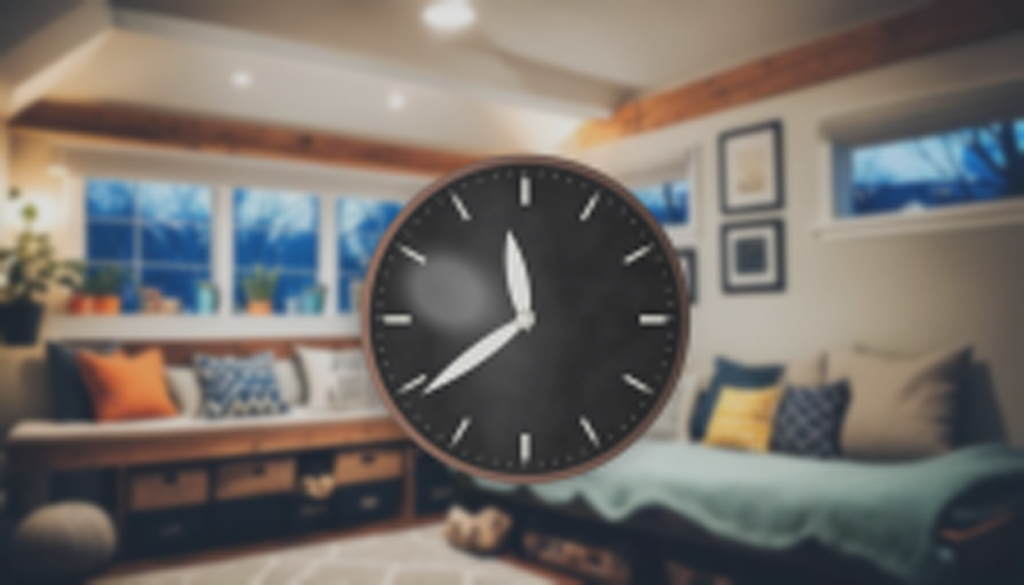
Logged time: 11:39
